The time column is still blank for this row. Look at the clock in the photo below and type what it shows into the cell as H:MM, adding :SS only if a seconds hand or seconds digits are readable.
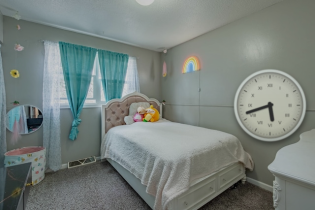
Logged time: 5:42
